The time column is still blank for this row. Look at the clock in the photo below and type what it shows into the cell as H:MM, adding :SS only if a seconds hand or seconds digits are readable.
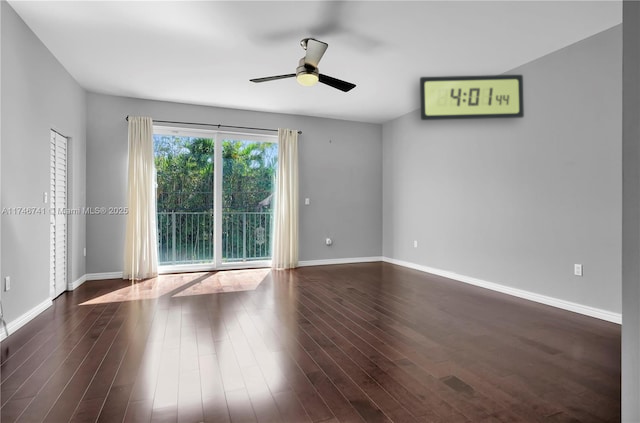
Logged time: 4:01:44
